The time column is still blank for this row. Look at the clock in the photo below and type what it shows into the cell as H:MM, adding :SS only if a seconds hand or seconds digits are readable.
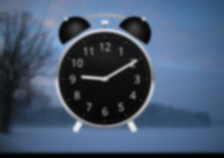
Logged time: 9:10
